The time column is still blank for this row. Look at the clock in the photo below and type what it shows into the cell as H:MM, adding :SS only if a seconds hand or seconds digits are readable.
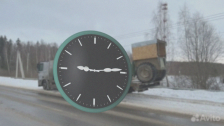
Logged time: 9:14
